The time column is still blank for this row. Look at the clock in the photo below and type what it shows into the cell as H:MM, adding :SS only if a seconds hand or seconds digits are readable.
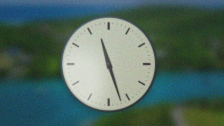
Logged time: 11:27
